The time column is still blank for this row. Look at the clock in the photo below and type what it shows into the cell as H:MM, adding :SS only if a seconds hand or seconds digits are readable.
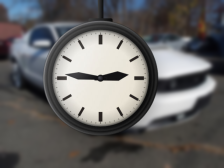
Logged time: 2:46
